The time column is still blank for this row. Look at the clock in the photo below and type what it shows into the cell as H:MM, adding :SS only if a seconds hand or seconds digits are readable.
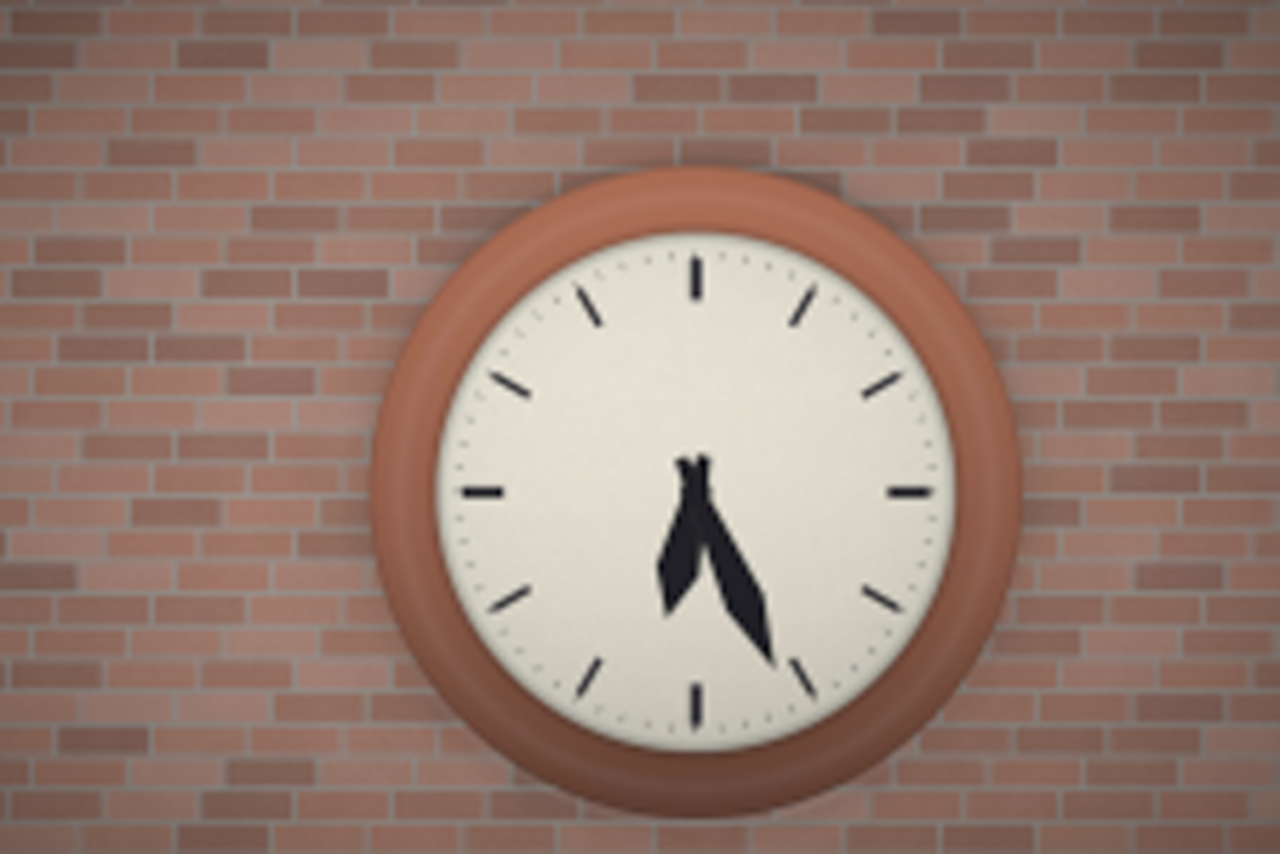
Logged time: 6:26
